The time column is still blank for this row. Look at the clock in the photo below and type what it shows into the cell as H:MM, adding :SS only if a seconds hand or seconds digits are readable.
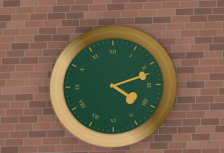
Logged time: 4:12
